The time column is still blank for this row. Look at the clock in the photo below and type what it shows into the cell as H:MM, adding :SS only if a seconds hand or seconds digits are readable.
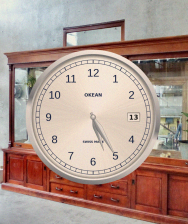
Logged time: 5:25
